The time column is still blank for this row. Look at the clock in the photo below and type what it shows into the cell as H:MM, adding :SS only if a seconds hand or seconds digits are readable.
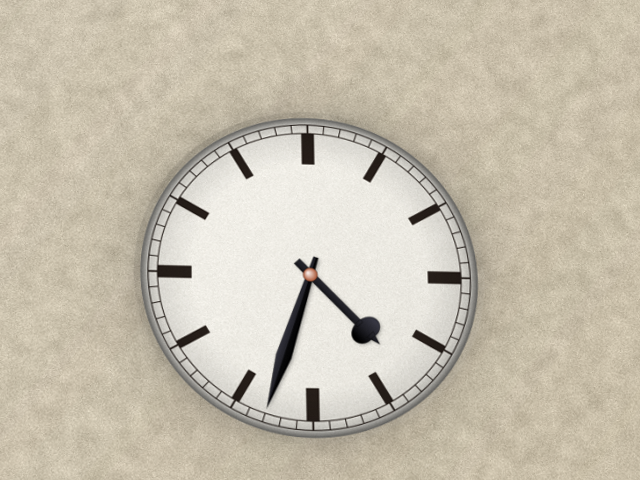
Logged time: 4:33
